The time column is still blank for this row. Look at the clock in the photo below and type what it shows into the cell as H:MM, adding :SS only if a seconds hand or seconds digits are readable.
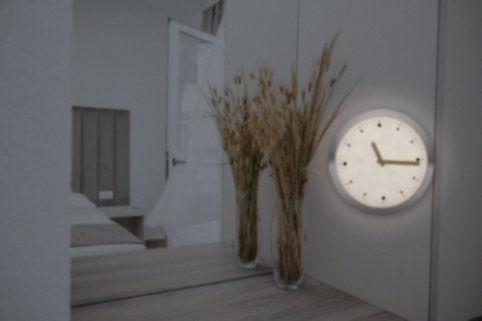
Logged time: 11:16
